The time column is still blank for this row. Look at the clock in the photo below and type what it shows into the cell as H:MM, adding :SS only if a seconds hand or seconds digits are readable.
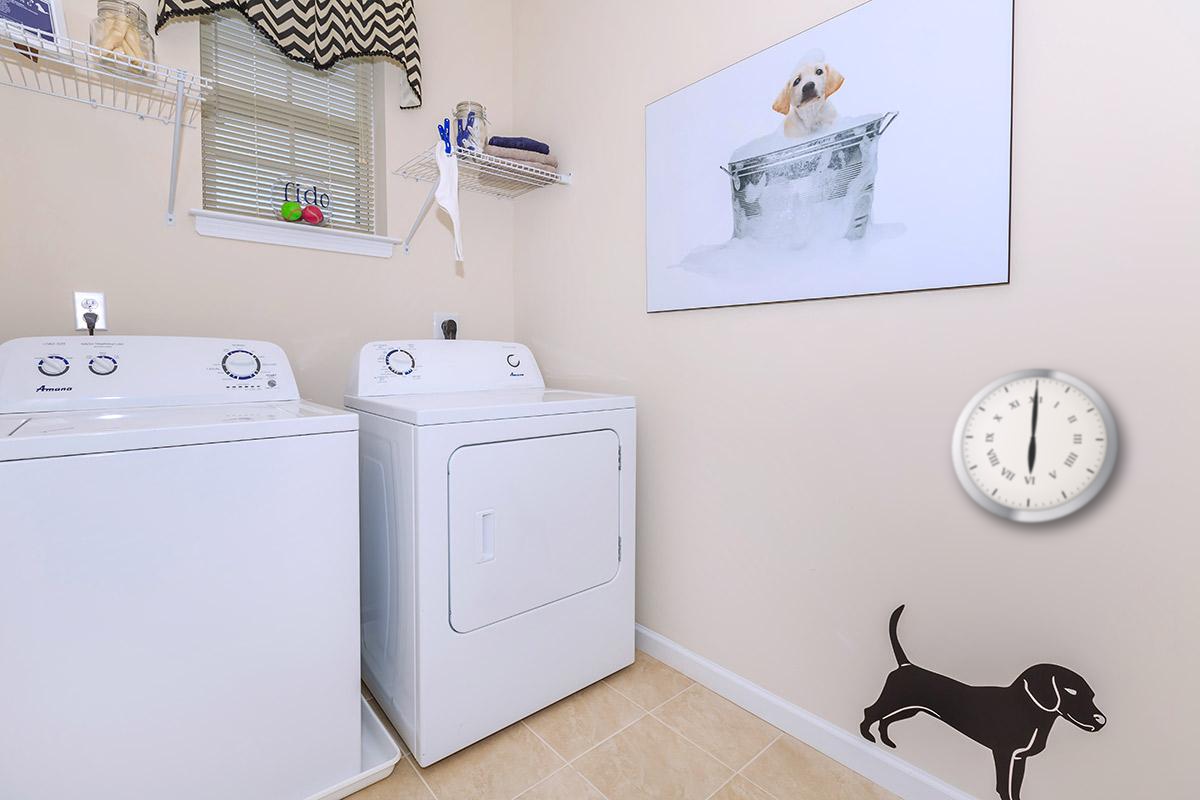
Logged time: 6:00
